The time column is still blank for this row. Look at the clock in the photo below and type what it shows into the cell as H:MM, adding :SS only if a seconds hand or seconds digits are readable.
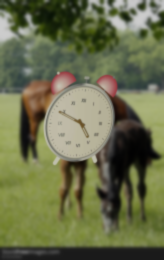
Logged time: 4:49
